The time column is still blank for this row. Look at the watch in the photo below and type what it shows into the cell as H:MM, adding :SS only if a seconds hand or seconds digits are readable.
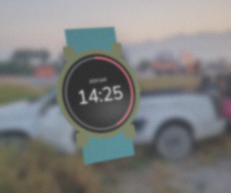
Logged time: 14:25
